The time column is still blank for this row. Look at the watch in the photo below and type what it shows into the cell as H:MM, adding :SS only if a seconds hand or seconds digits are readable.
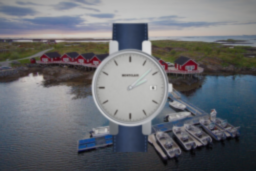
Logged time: 2:08
